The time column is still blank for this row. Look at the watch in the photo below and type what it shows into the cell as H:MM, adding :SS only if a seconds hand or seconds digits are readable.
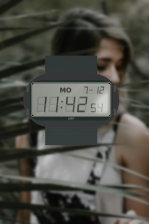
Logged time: 11:42:54
